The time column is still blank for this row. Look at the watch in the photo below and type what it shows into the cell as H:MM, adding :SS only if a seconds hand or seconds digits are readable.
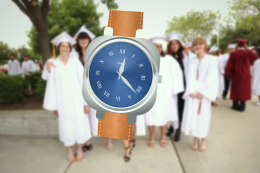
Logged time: 12:22
